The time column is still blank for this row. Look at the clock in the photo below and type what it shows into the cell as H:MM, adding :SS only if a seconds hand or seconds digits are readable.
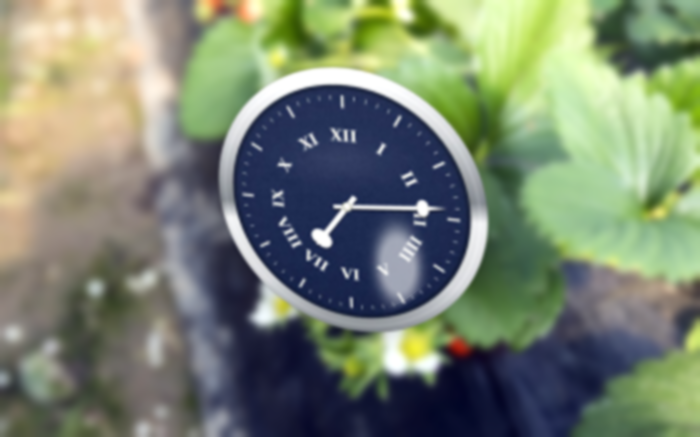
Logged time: 7:14
